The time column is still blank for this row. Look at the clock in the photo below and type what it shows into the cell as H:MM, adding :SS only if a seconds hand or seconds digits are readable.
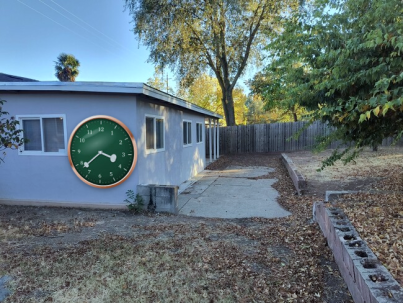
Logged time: 3:38
